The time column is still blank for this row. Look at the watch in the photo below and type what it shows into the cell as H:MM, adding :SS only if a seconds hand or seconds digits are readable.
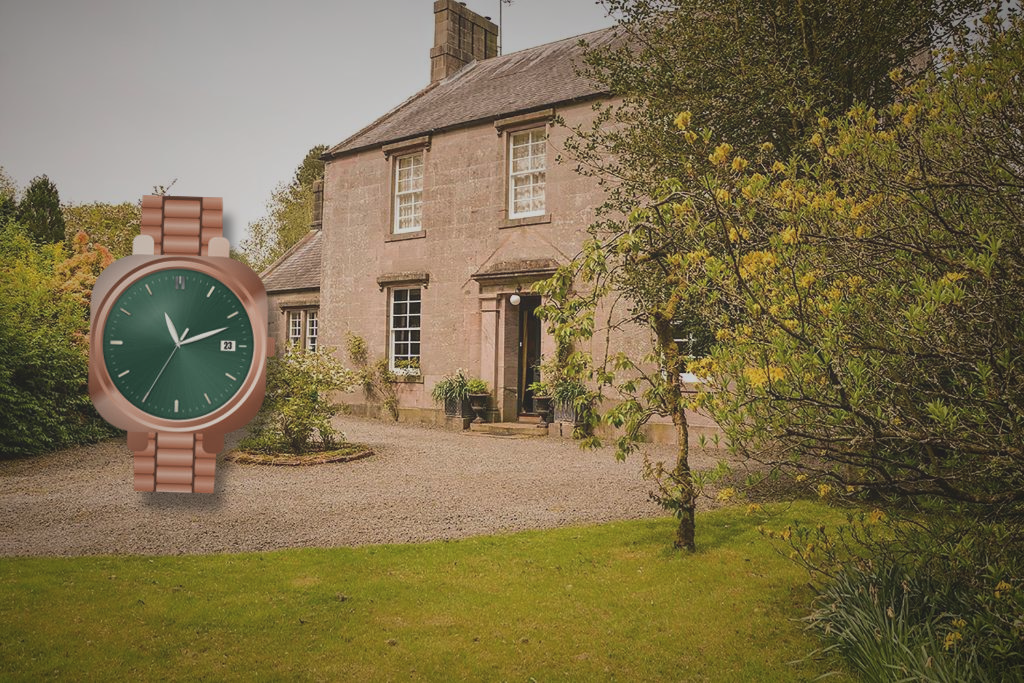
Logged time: 11:11:35
